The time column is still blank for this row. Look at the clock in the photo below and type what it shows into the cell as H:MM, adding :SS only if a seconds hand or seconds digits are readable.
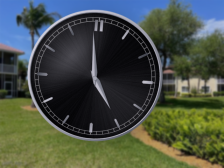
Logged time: 4:59
